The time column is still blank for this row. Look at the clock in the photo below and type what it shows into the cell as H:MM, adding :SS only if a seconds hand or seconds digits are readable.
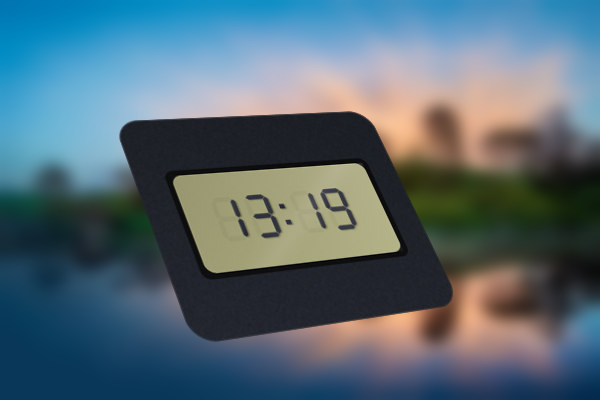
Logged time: 13:19
